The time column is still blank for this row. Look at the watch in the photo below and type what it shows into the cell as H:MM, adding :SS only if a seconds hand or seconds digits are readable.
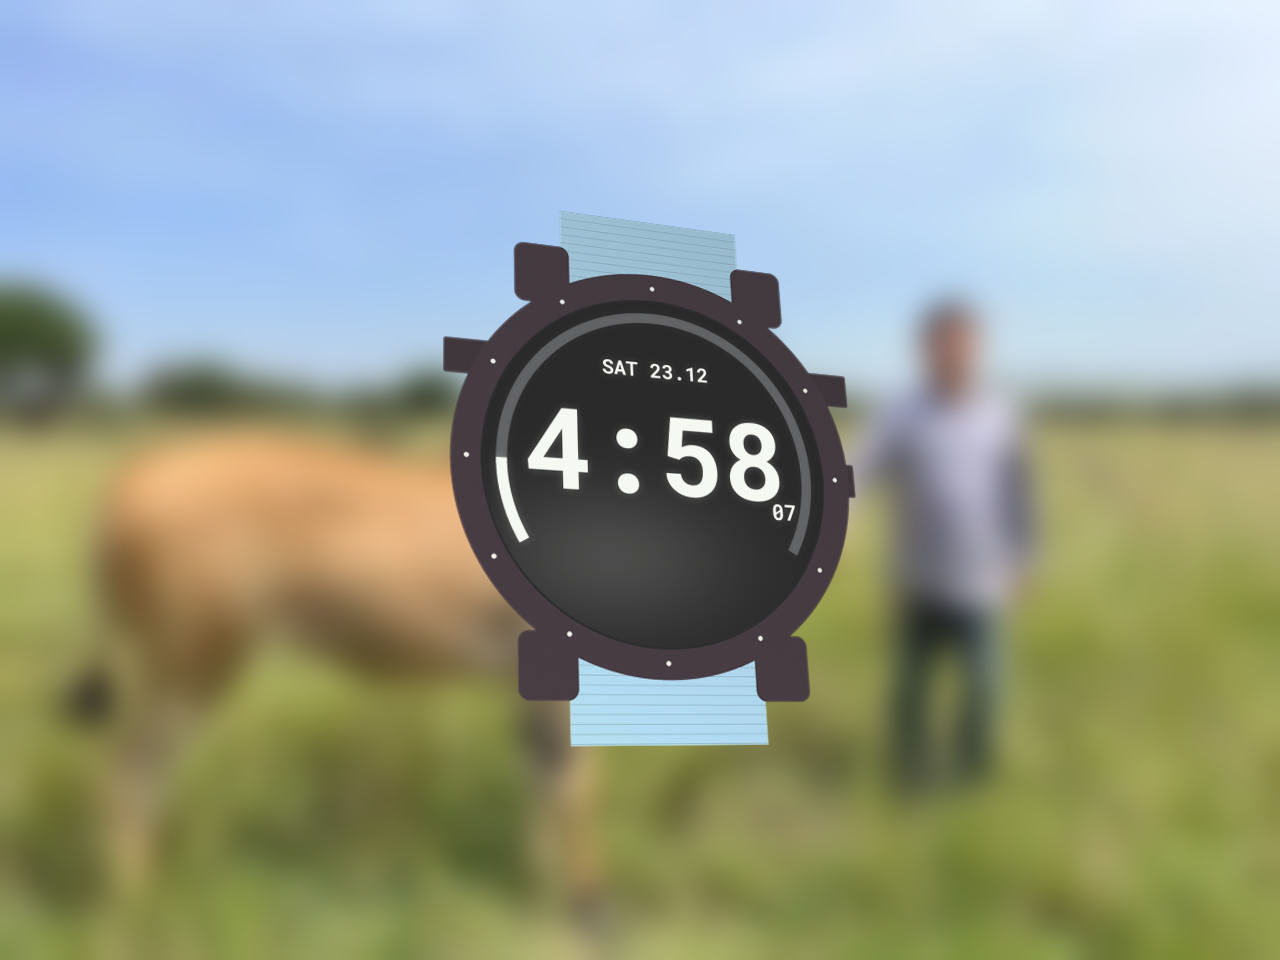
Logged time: 4:58:07
